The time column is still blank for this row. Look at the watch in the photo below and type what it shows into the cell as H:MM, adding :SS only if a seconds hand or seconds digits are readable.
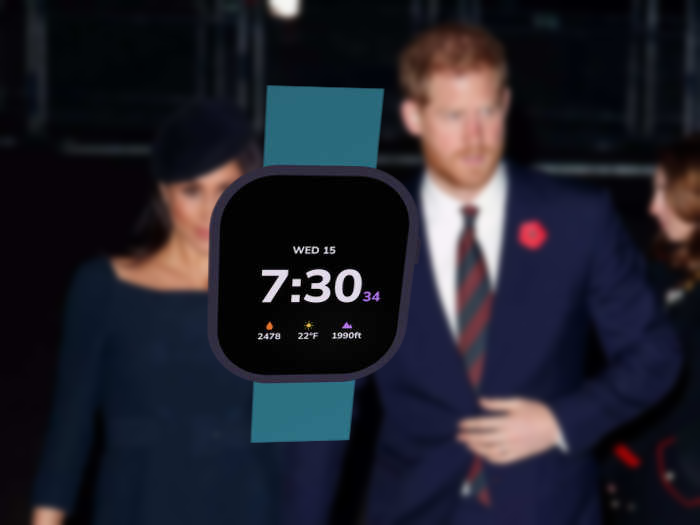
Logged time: 7:30:34
